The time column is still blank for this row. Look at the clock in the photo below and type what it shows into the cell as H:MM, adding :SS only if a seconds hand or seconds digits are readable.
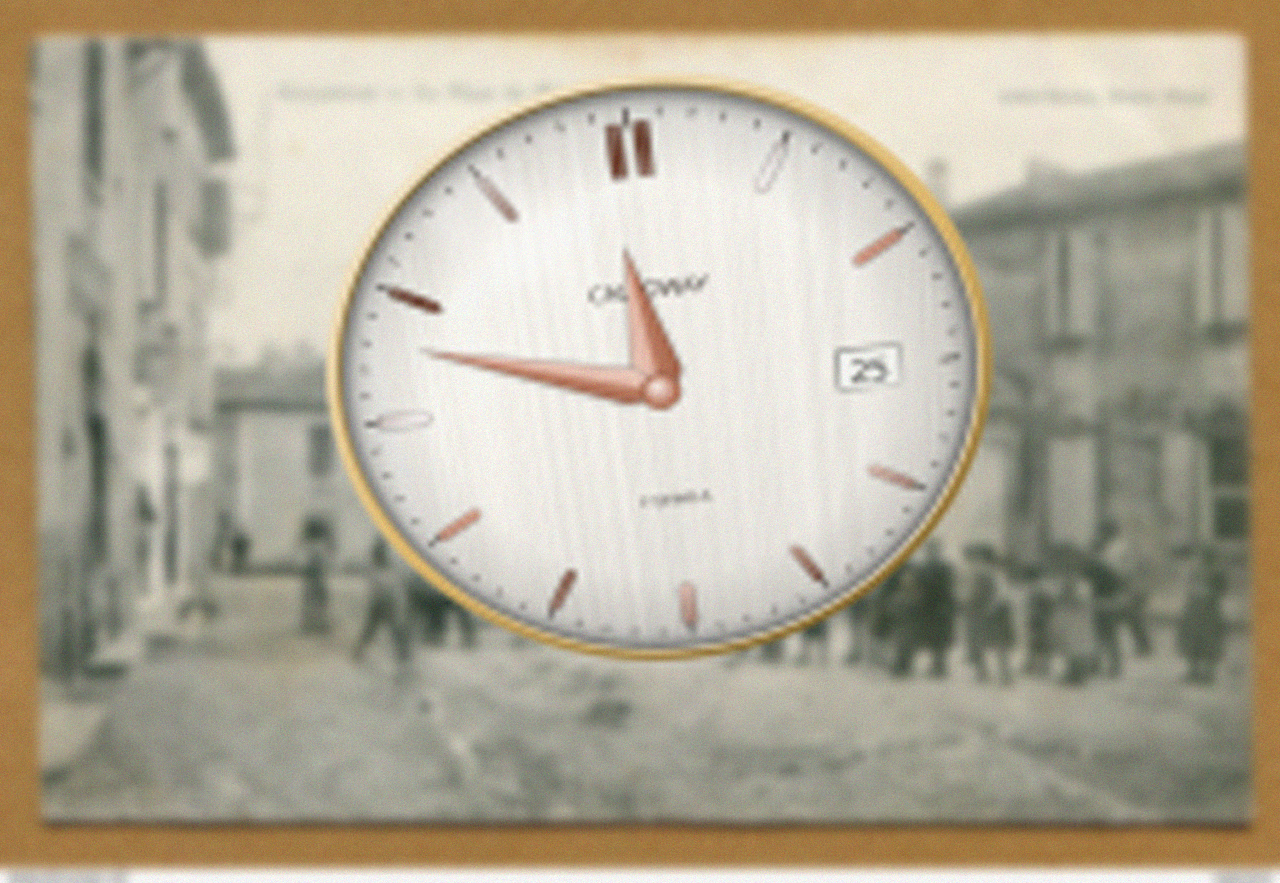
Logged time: 11:48
